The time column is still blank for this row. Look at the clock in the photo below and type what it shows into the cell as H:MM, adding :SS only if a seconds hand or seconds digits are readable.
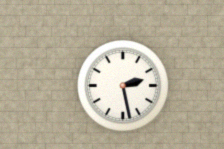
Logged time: 2:28
